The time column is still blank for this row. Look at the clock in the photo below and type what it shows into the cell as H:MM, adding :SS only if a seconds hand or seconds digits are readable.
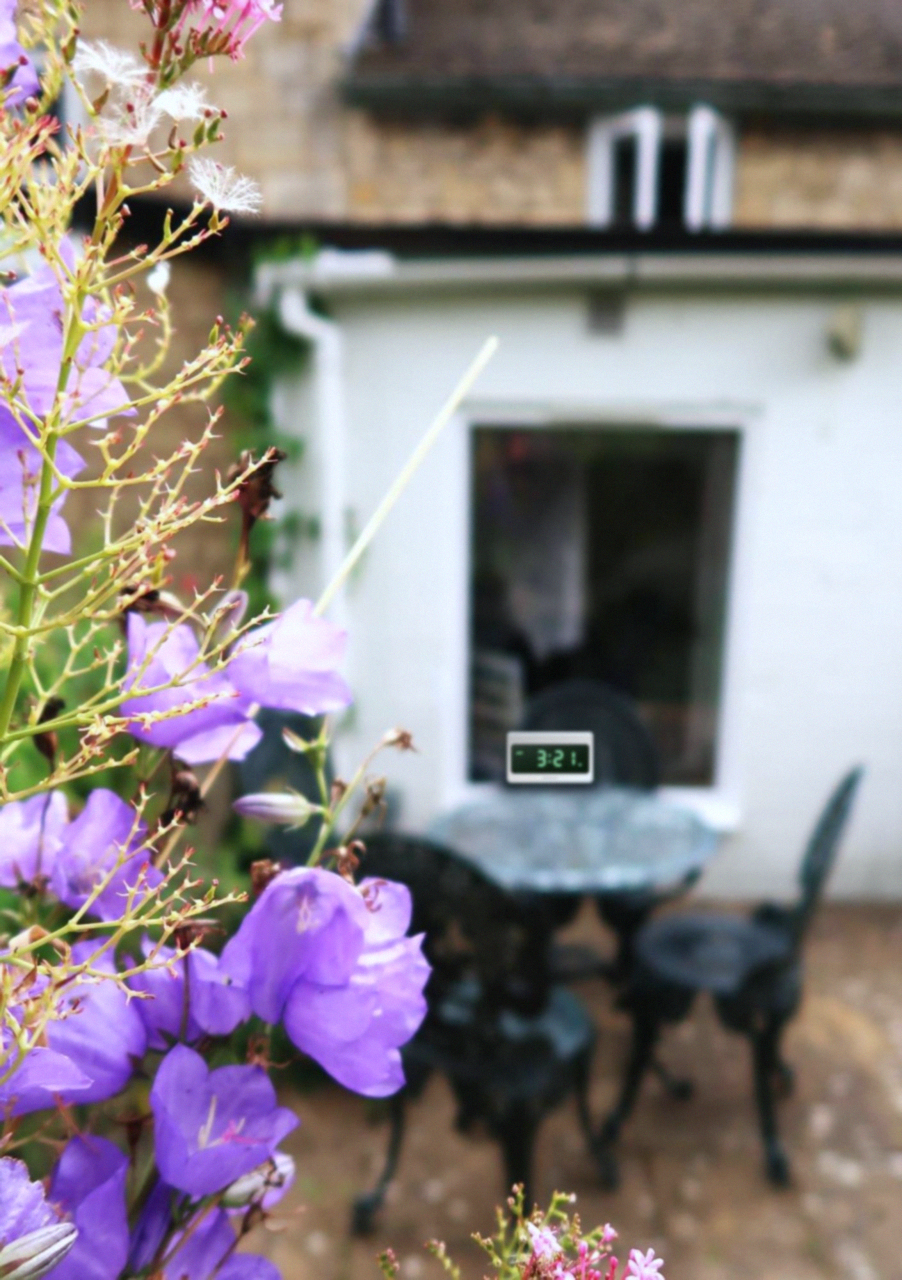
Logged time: 3:21
